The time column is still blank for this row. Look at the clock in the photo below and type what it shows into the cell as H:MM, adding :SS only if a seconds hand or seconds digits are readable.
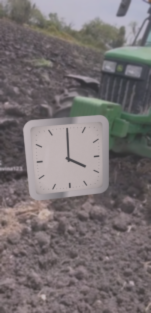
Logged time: 4:00
